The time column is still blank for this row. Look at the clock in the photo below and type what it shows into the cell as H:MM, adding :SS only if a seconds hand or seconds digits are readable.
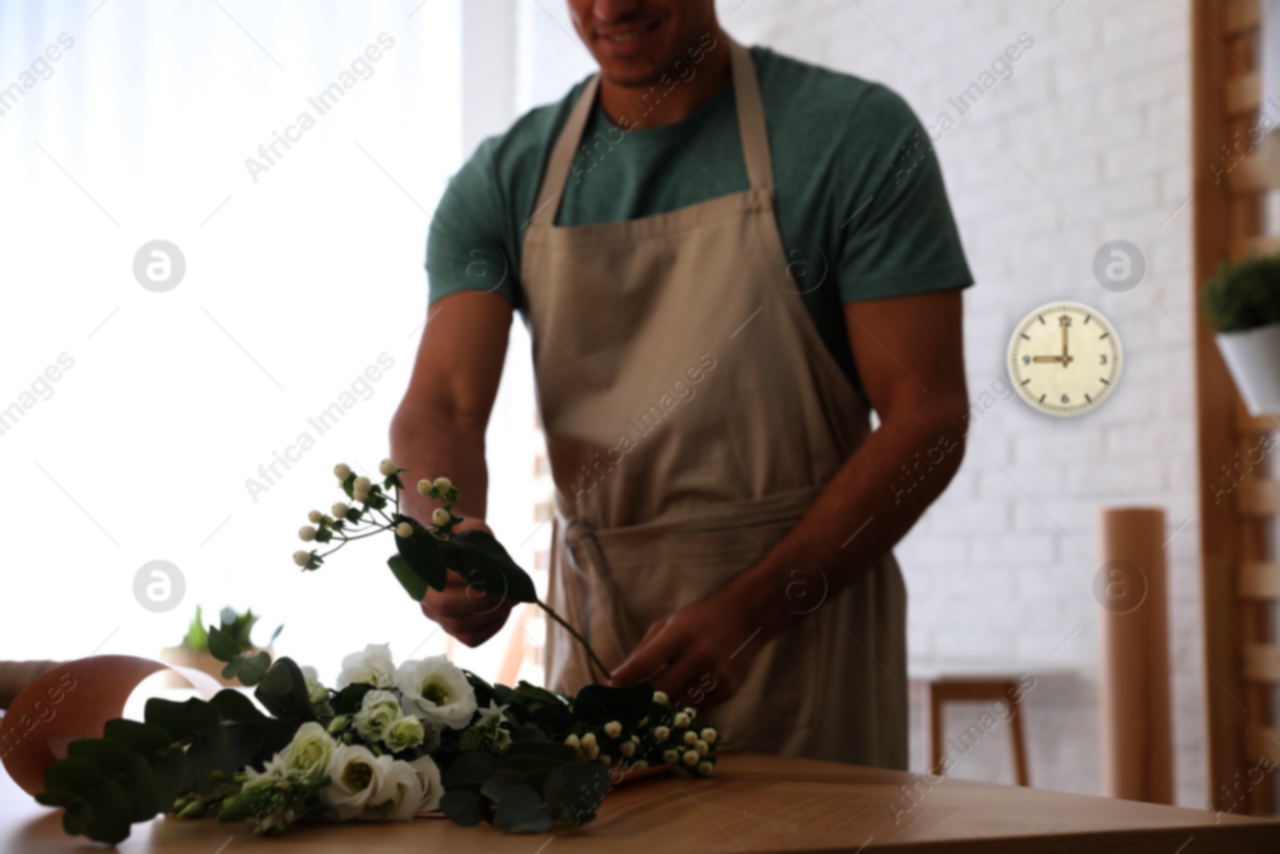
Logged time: 9:00
